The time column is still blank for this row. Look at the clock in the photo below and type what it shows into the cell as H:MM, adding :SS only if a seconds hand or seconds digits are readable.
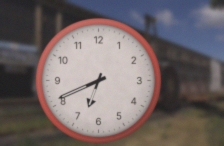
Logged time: 6:41
